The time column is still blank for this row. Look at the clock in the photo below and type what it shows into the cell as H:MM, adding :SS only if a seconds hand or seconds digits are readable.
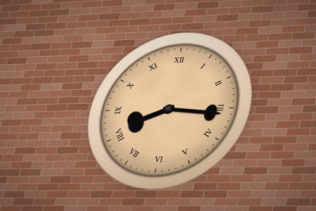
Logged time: 8:16
